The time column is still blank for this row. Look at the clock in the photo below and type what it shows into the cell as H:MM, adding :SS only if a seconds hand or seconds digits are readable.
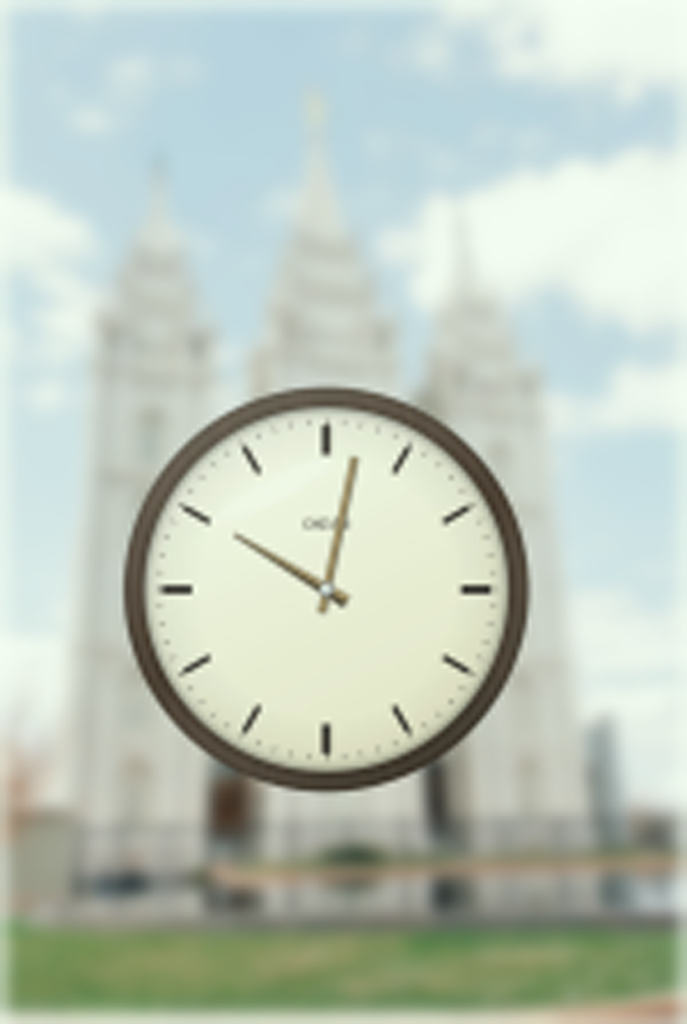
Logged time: 10:02
